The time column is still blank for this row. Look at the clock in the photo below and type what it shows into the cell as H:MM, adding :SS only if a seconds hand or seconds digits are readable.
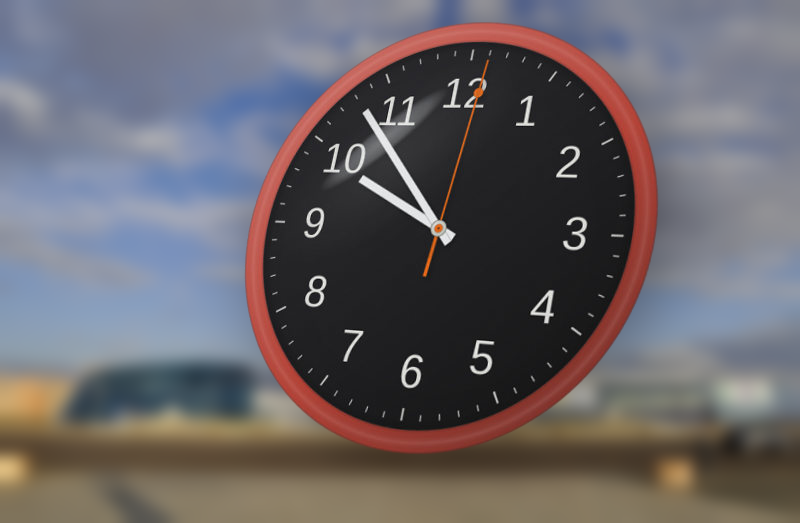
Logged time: 9:53:01
